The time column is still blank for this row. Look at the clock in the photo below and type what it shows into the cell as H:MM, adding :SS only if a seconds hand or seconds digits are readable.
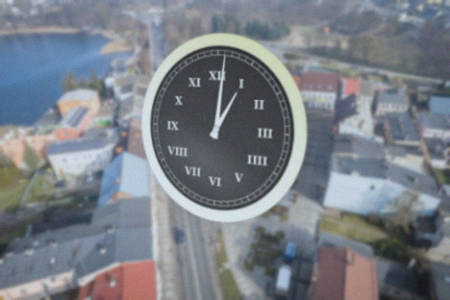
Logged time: 1:01
